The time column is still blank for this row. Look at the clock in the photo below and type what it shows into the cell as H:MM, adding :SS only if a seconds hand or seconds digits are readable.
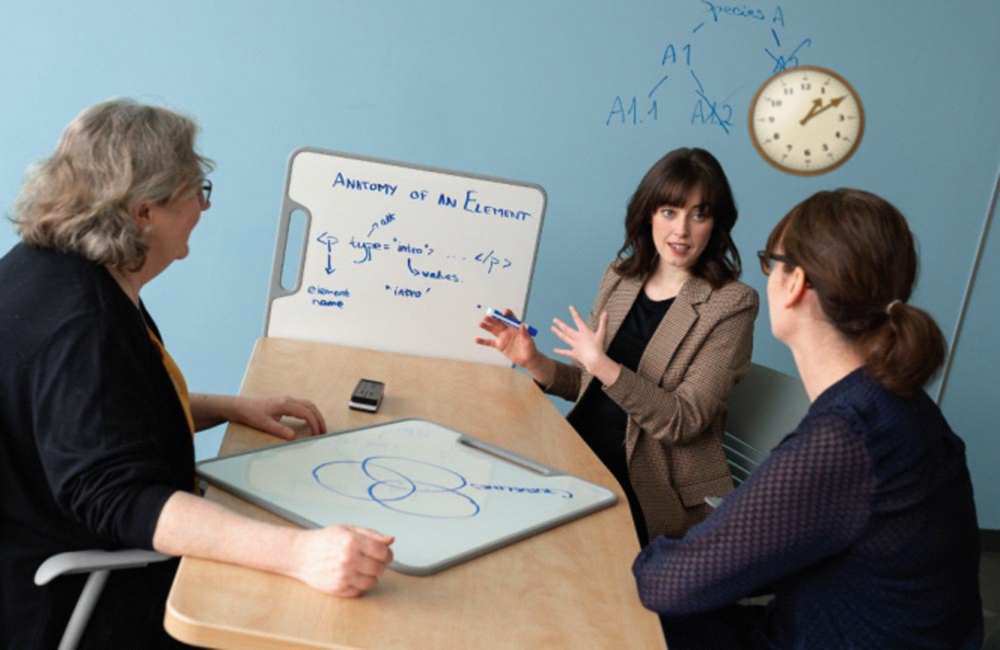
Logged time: 1:10
